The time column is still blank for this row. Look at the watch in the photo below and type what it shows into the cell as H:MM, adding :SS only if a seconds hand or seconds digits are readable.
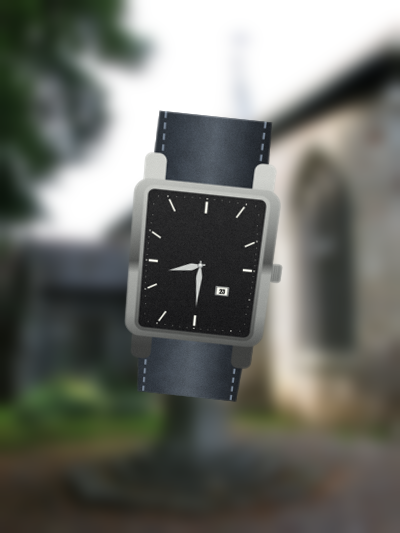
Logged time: 8:30
